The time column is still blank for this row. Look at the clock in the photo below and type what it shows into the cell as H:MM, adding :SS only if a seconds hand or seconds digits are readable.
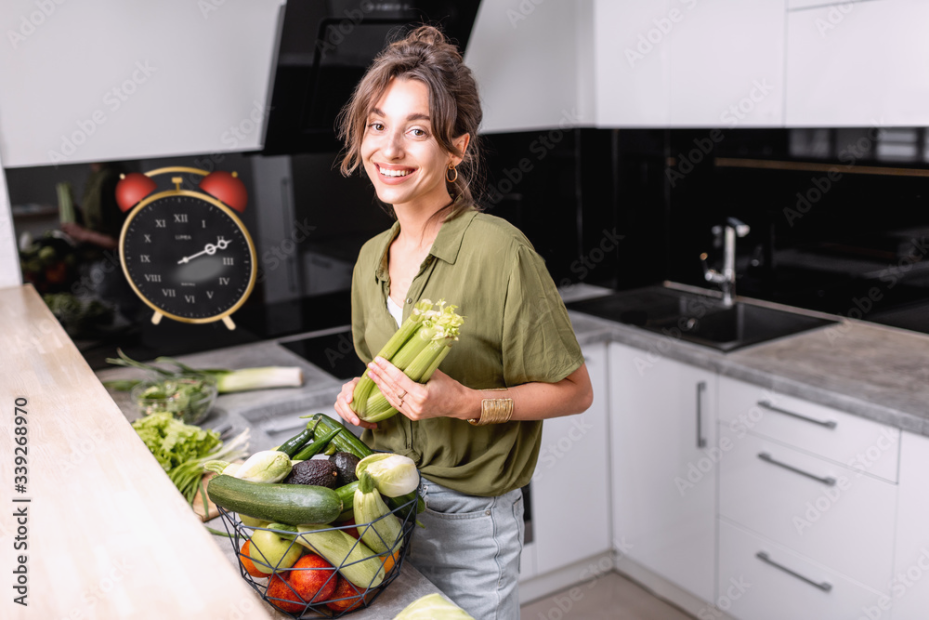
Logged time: 2:11
